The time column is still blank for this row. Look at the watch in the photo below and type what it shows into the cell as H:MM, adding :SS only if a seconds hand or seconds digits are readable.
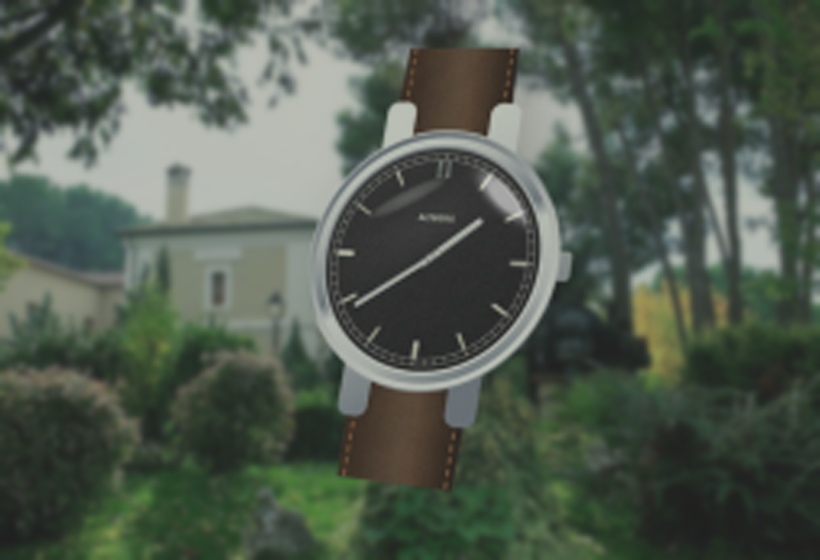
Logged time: 1:39
